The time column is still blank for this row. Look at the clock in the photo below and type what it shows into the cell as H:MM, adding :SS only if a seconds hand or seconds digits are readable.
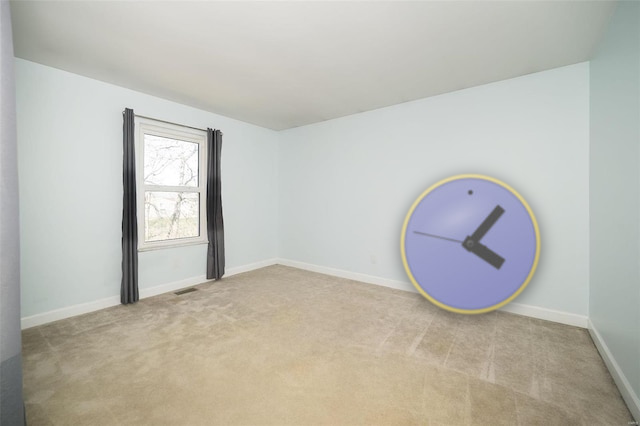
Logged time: 4:06:47
